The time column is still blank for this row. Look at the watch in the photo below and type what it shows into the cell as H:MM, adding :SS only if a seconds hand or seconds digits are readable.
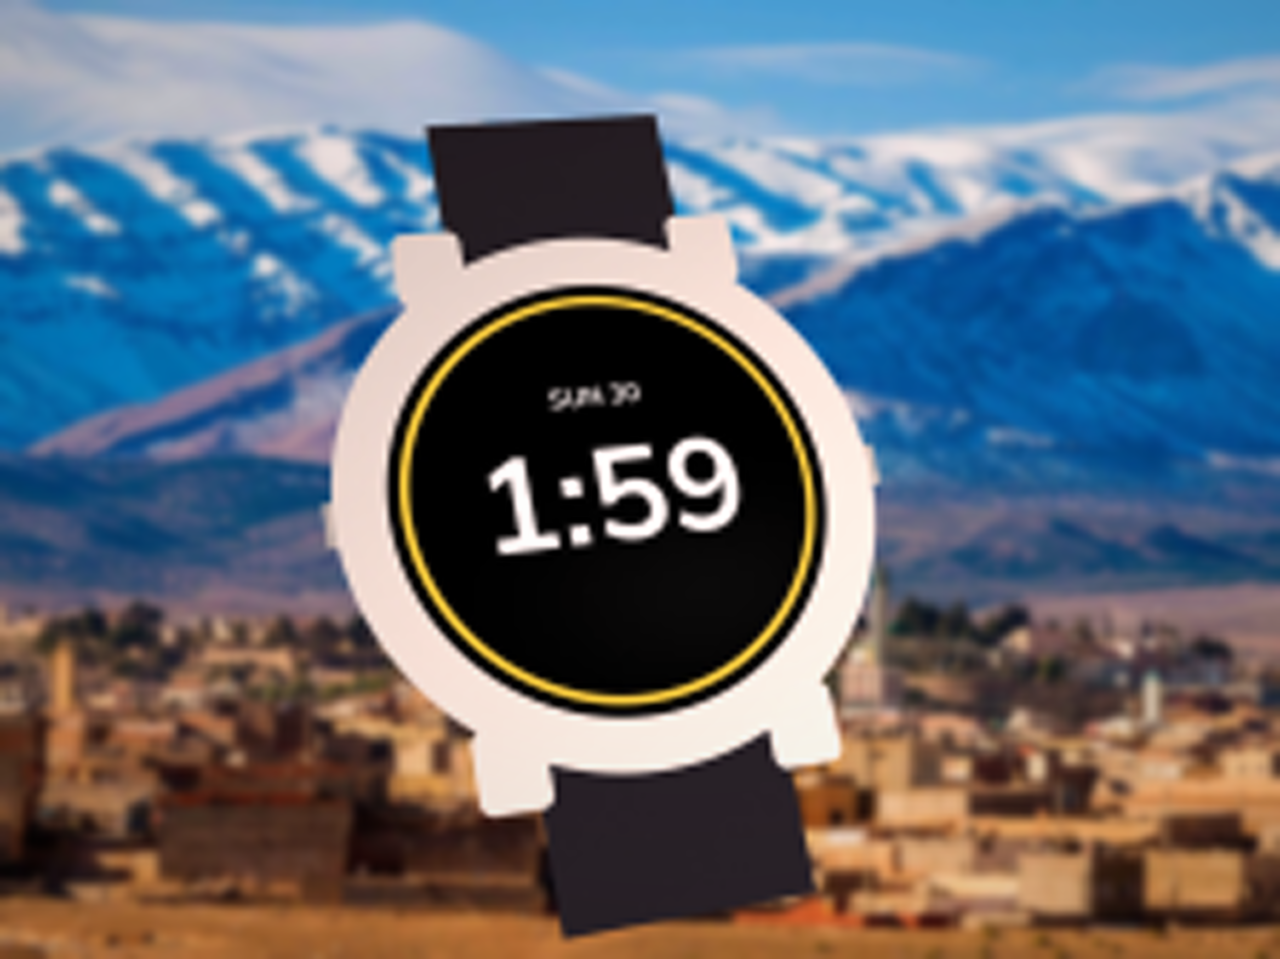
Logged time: 1:59
